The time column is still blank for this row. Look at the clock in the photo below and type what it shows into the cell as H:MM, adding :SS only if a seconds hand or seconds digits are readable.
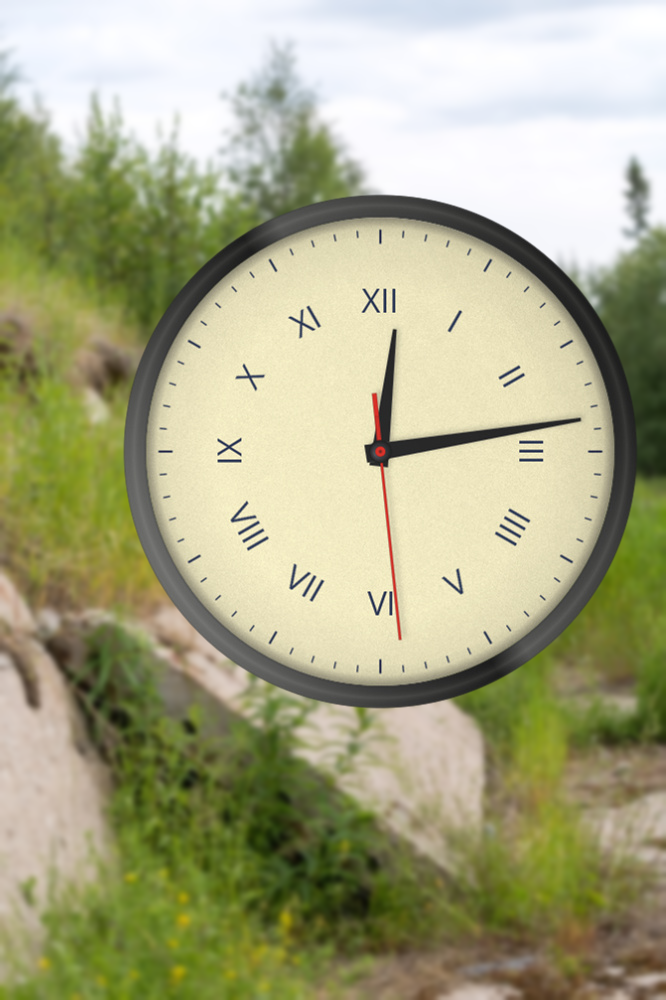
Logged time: 12:13:29
